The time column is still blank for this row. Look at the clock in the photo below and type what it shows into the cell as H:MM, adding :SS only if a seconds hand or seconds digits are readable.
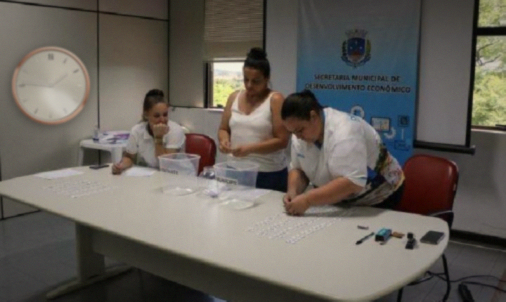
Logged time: 1:46
